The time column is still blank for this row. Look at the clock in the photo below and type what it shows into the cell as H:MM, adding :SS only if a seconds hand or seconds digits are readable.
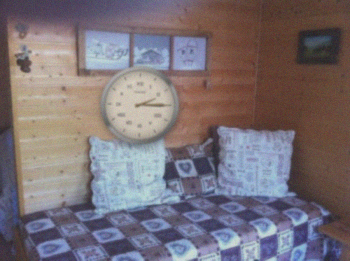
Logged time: 2:15
